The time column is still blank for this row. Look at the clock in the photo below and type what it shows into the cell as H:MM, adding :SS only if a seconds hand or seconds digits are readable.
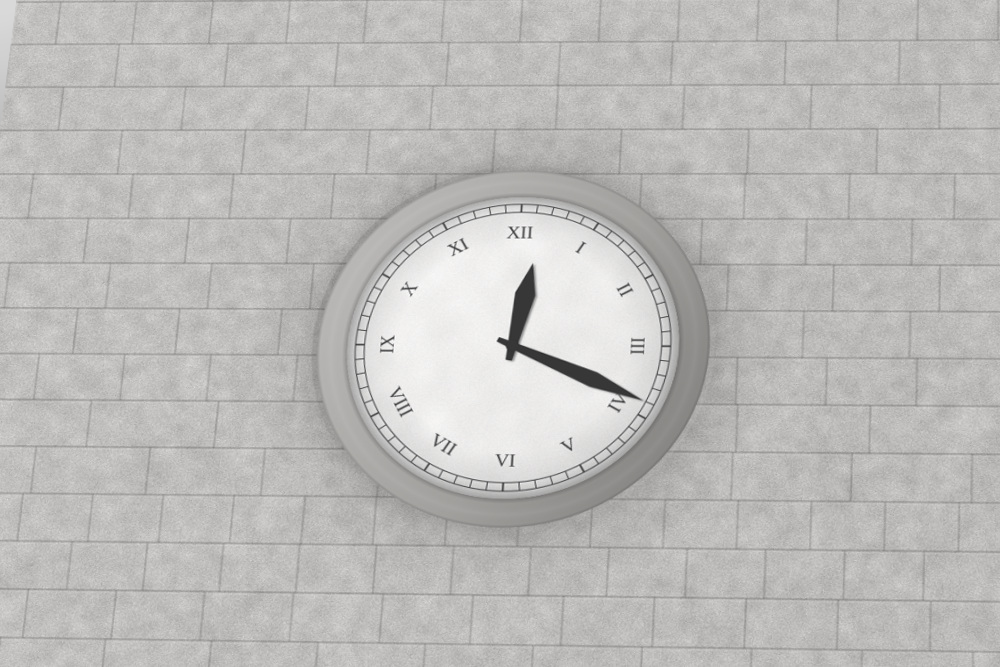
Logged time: 12:19
